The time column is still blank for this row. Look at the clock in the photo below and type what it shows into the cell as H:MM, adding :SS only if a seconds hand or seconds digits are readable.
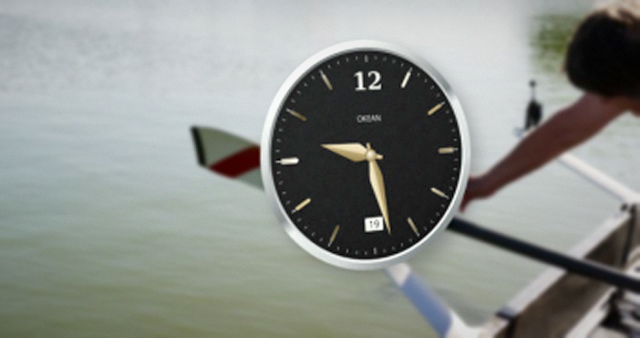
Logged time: 9:28
